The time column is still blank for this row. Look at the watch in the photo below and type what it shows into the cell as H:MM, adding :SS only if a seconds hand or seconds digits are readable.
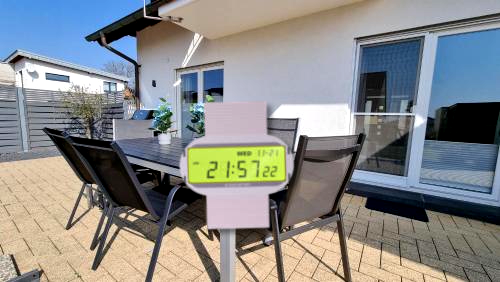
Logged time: 21:57:22
